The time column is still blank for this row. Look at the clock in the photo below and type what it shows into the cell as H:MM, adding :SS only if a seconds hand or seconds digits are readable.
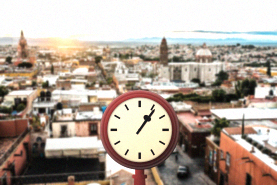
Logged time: 1:06
